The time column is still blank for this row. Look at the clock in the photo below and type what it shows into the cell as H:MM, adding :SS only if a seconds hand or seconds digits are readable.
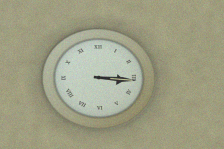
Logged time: 3:16
